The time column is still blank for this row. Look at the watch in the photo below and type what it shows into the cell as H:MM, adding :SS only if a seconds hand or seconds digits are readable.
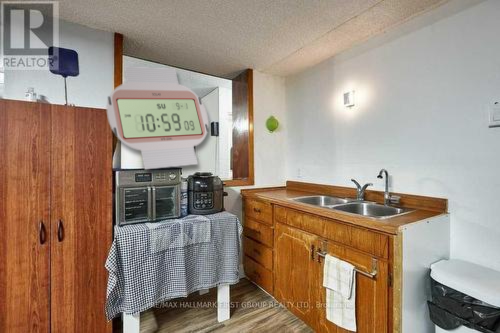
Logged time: 10:59
